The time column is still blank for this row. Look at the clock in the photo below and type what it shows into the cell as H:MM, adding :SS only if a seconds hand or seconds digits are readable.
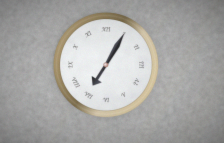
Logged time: 7:05
